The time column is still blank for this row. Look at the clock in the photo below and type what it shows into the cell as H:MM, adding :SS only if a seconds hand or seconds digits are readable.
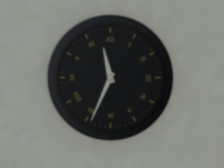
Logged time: 11:34
